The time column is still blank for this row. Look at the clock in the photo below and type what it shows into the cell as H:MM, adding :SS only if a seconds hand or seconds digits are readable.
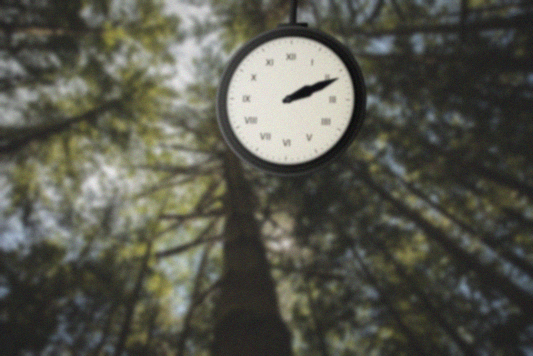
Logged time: 2:11
